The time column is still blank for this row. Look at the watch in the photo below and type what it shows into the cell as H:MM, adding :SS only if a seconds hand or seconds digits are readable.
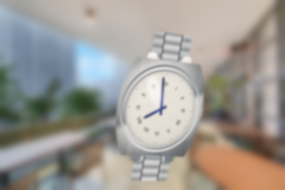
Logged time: 7:59
